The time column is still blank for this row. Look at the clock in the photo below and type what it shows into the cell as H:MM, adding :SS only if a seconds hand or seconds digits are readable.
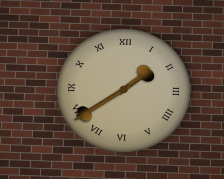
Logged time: 1:39
